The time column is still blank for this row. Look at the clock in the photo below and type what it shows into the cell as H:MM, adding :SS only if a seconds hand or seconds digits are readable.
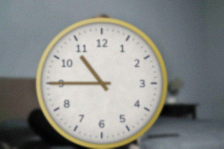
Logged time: 10:45
